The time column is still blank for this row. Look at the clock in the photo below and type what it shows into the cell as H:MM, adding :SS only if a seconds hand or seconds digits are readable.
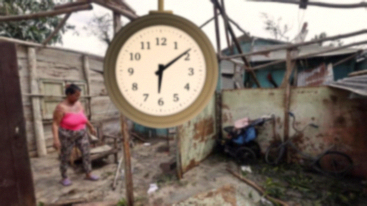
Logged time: 6:09
